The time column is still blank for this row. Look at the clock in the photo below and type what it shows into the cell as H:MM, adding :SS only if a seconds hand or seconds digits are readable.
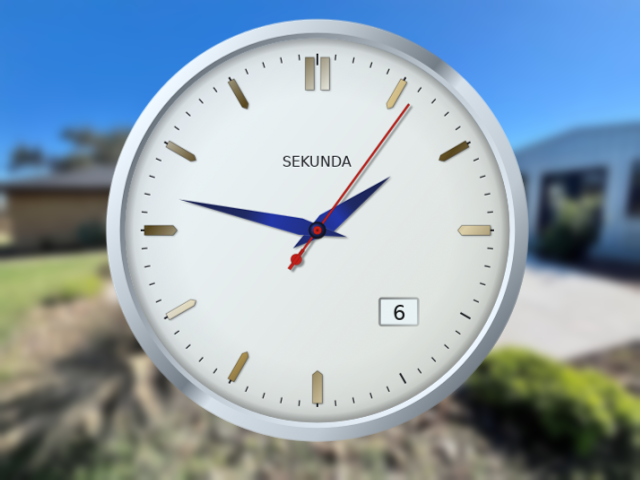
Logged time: 1:47:06
